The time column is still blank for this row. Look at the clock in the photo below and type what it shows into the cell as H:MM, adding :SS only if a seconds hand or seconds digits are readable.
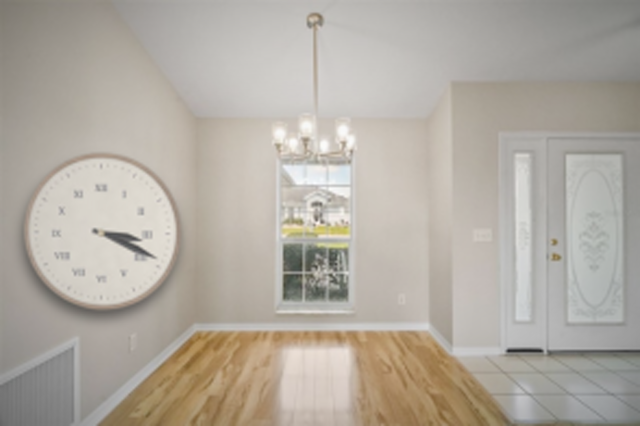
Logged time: 3:19
